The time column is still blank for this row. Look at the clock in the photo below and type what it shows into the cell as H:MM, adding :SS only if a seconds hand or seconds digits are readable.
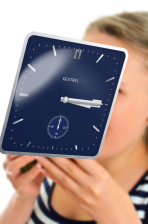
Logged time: 3:15
